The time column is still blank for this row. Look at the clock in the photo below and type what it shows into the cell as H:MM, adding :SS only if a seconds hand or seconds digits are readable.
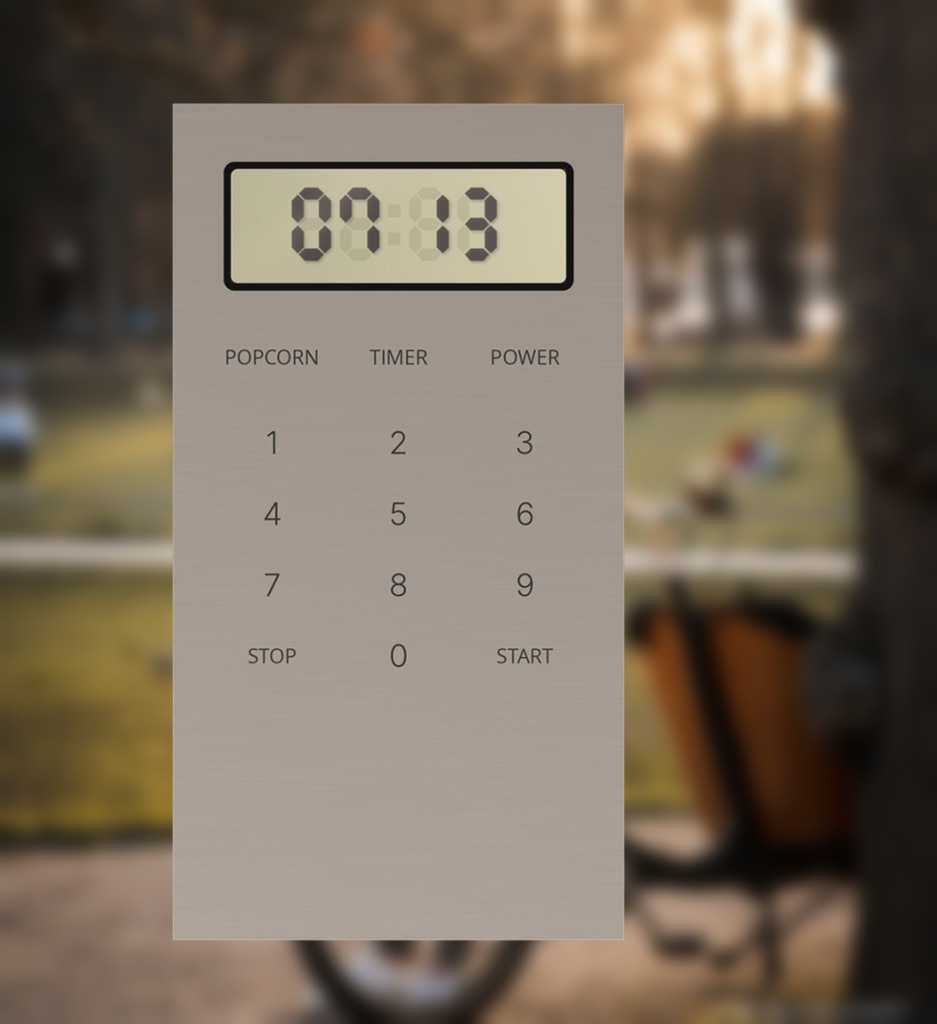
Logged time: 7:13
